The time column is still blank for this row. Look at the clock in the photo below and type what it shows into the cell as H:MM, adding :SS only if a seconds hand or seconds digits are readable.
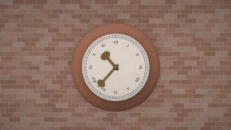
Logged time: 10:37
